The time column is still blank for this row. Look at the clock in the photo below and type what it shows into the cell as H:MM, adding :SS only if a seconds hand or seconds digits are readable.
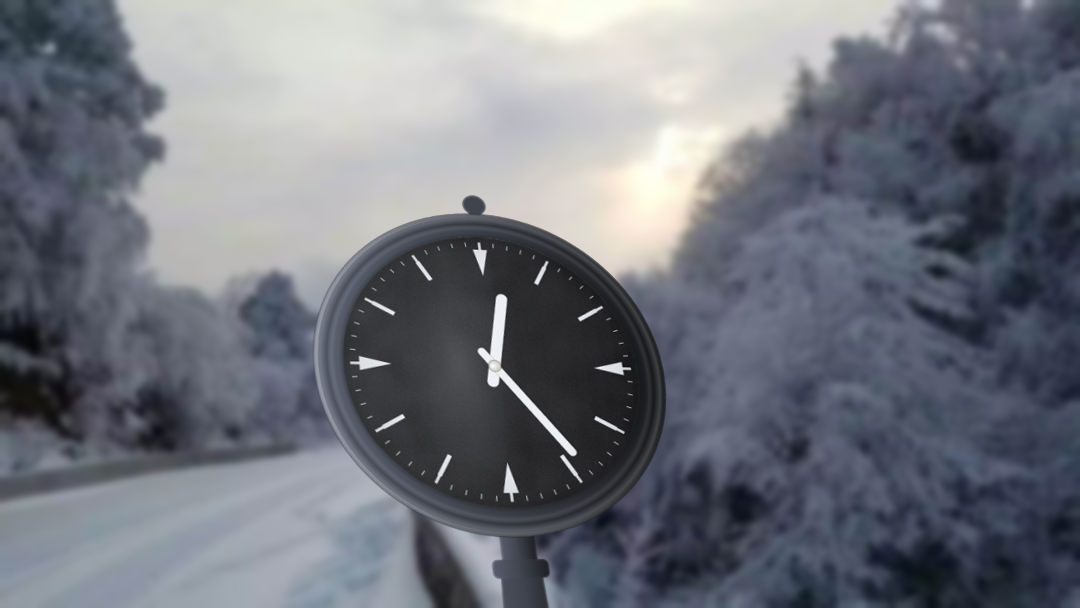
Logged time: 12:24
